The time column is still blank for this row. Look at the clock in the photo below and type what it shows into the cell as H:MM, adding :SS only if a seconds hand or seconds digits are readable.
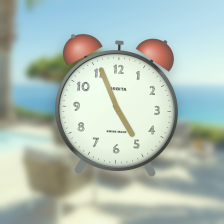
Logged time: 4:56
